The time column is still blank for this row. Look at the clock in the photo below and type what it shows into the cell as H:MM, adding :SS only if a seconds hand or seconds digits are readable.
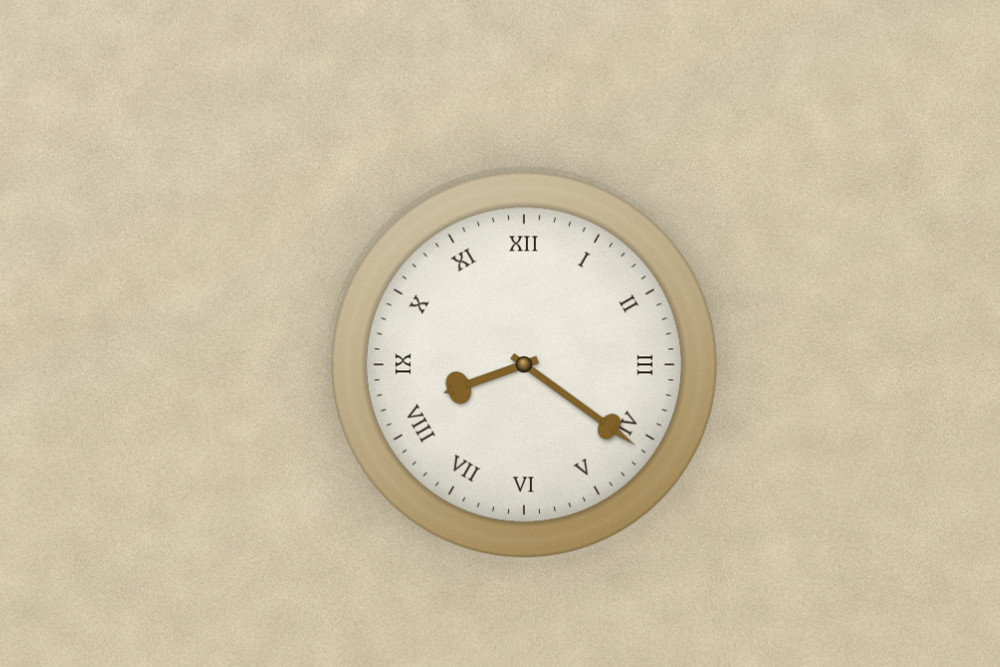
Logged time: 8:21
